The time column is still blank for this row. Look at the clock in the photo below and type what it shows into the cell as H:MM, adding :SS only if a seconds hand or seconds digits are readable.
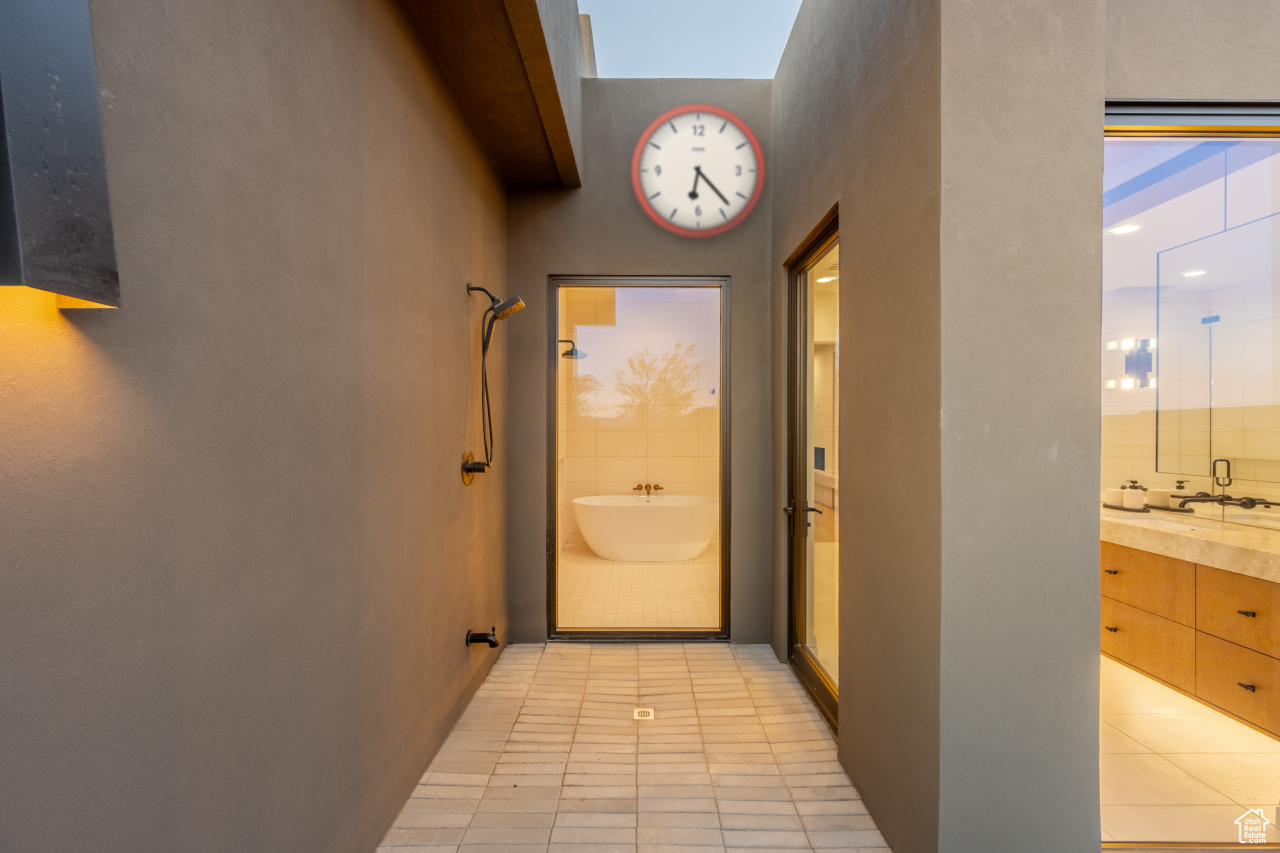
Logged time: 6:23
